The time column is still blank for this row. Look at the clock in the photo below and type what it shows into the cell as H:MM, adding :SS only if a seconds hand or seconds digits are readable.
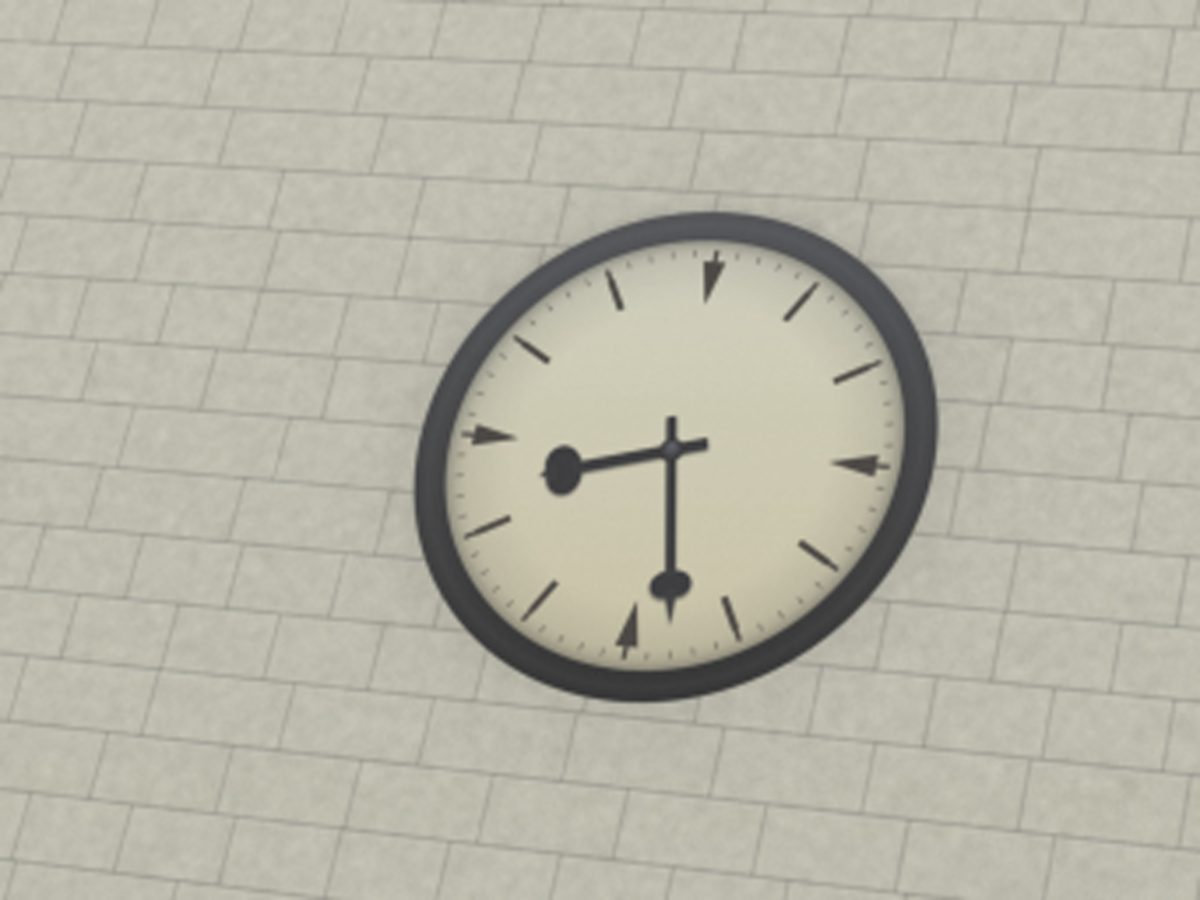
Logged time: 8:28
